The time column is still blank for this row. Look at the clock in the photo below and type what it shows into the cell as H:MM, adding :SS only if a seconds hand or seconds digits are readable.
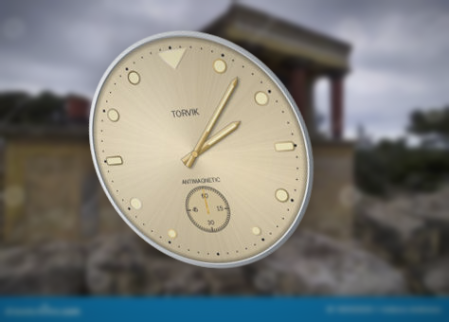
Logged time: 2:07
